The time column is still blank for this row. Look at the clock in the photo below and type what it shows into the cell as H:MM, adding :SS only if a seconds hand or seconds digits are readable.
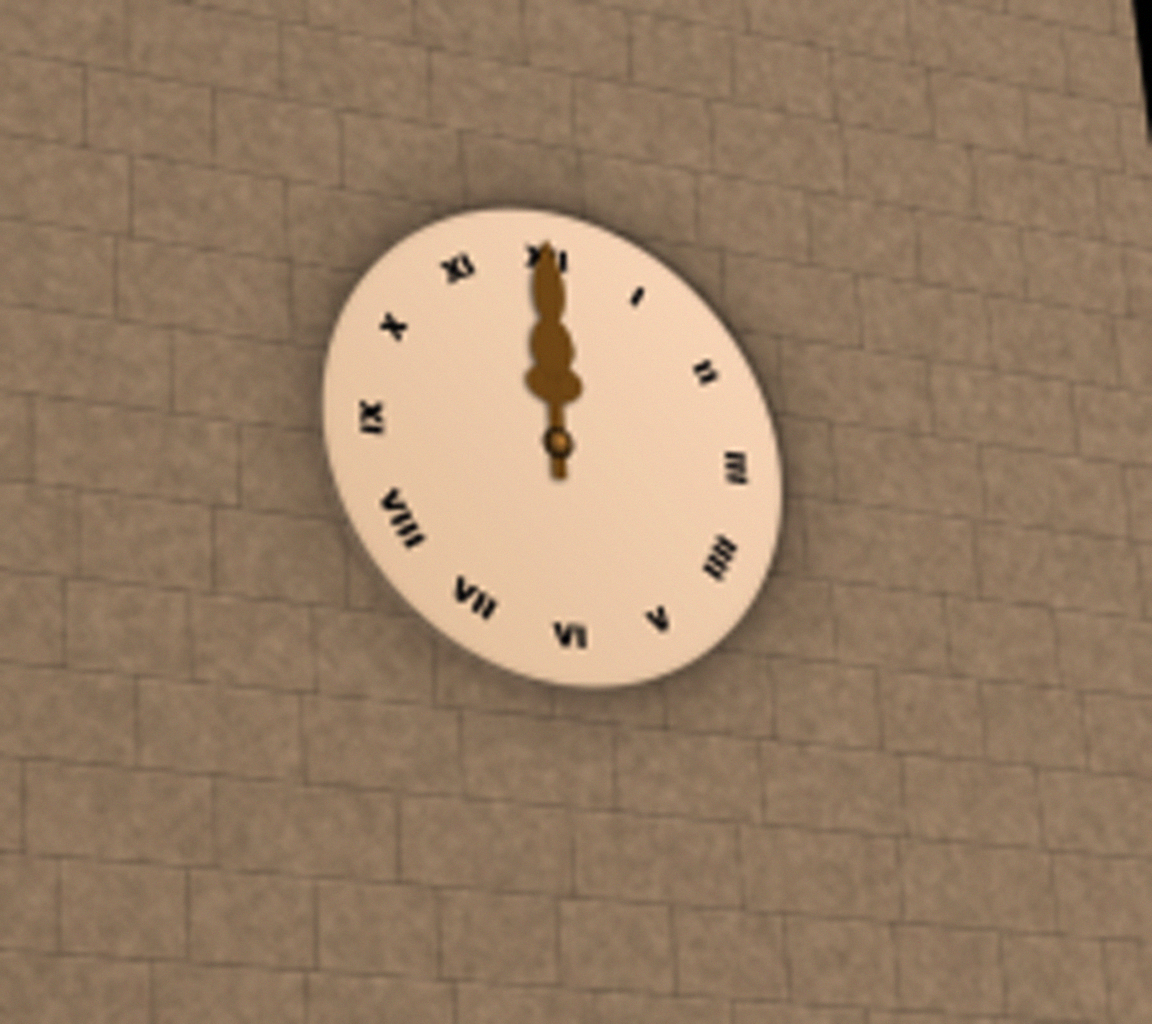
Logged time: 12:00
